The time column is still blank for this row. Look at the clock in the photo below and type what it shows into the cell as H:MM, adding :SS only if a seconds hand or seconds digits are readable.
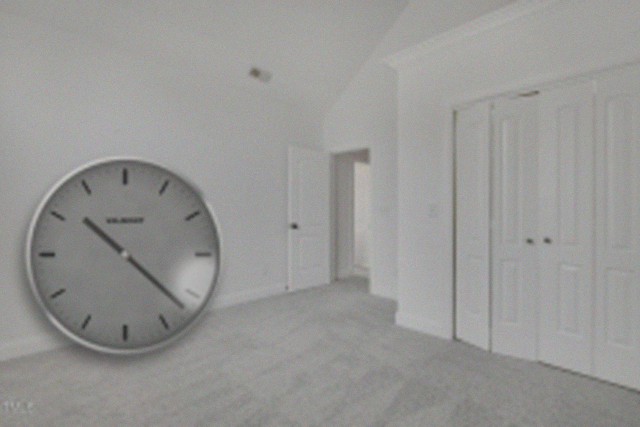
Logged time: 10:22
